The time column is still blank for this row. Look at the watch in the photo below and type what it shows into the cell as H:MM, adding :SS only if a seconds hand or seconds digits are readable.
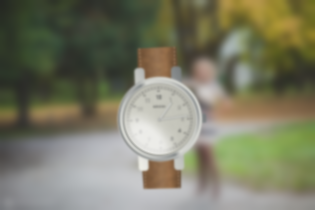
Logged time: 1:14
